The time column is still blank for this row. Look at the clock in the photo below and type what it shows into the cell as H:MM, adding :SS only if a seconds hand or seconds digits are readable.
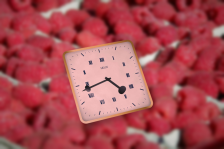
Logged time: 4:43
